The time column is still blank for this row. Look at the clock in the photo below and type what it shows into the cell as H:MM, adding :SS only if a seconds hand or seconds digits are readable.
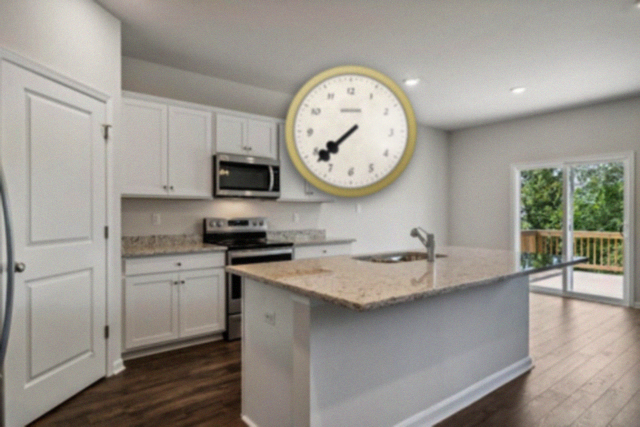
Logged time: 7:38
